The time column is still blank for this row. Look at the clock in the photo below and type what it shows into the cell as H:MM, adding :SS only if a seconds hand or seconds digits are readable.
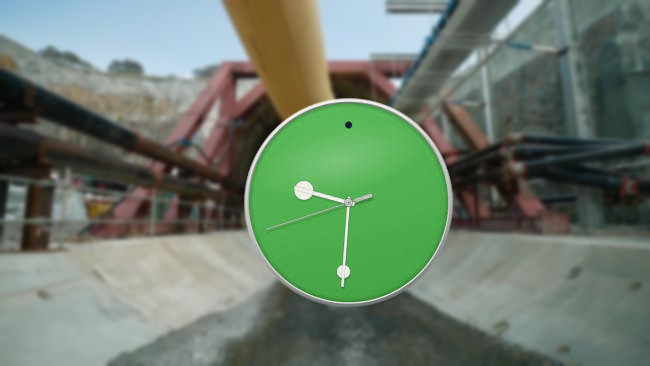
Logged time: 9:30:42
